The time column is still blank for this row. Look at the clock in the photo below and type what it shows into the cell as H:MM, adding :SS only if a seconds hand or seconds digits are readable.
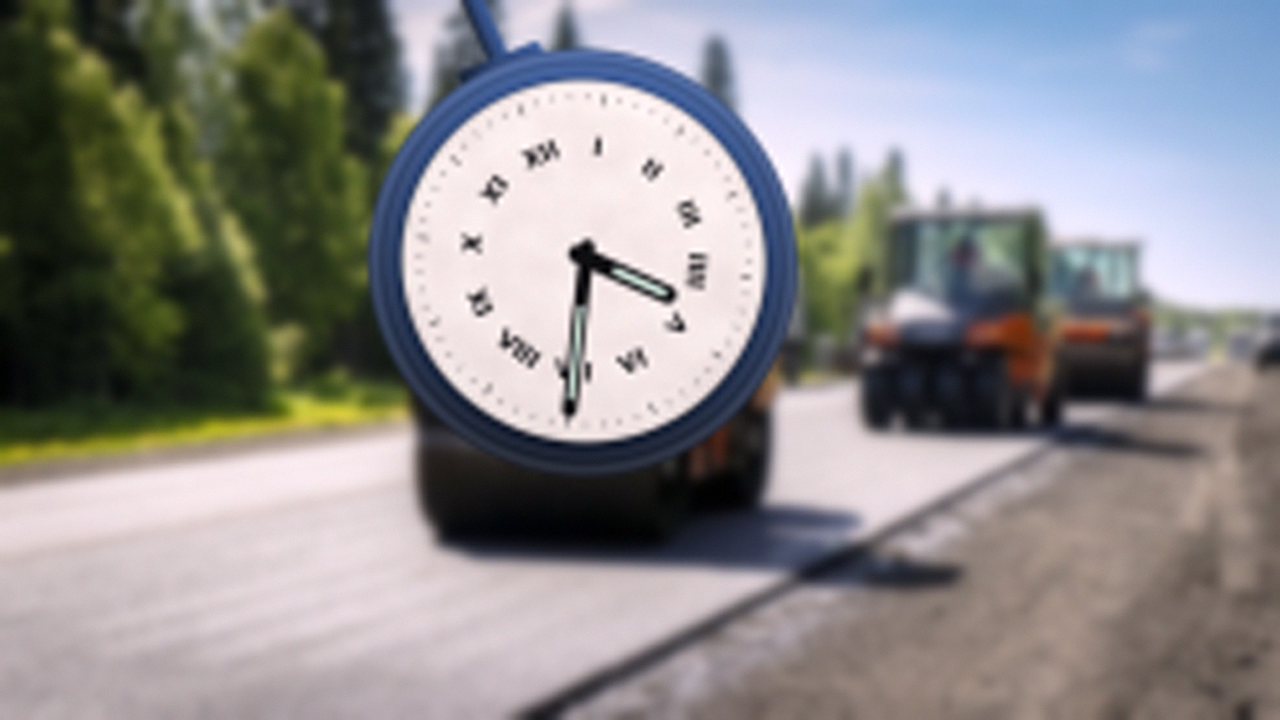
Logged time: 4:35
